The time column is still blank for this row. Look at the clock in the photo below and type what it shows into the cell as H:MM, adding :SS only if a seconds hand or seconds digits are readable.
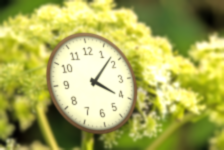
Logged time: 4:08
